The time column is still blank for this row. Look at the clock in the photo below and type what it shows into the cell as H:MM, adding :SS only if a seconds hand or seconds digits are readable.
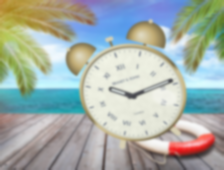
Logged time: 10:14
